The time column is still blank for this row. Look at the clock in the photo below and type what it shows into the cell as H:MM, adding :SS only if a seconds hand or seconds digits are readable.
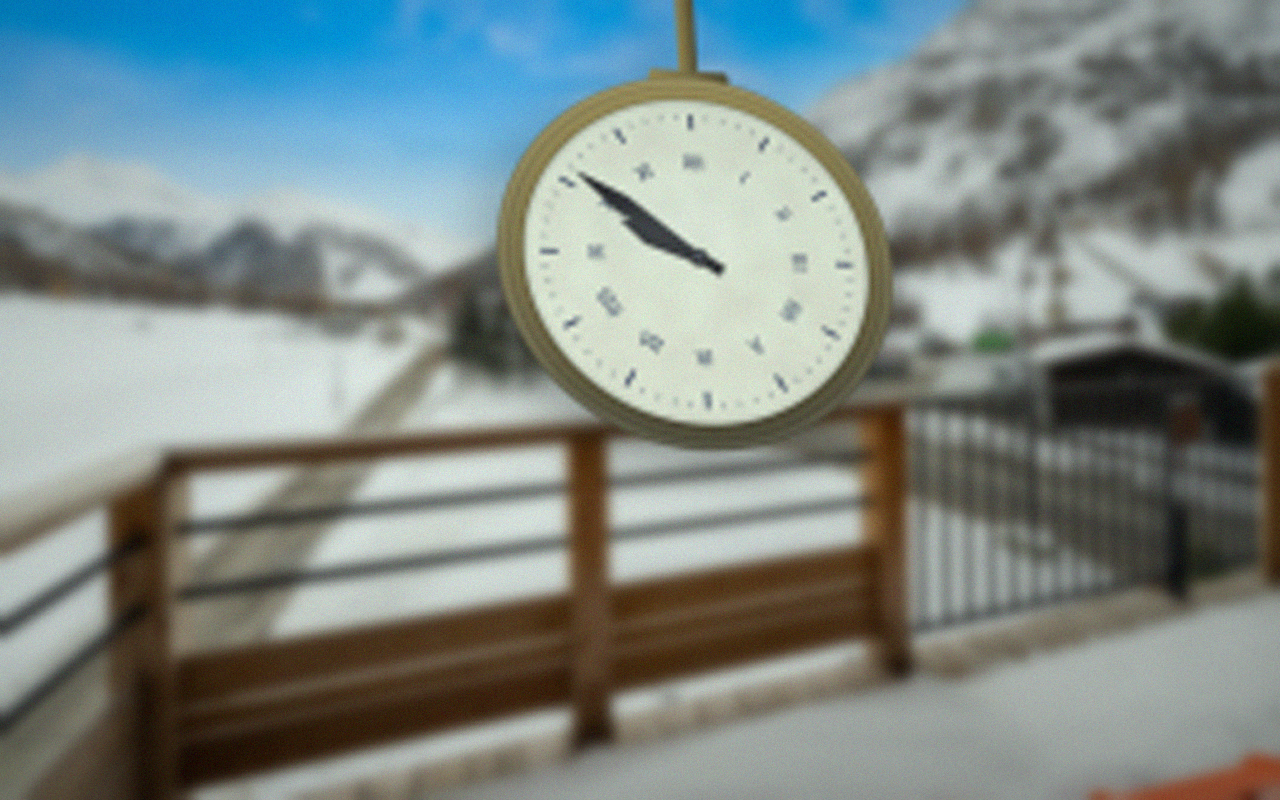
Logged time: 9:51
